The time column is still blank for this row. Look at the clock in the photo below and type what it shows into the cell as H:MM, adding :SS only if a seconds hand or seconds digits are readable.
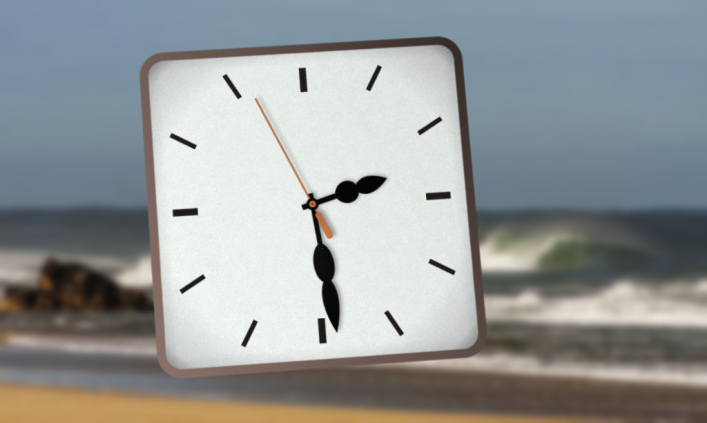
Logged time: 2:28:56
